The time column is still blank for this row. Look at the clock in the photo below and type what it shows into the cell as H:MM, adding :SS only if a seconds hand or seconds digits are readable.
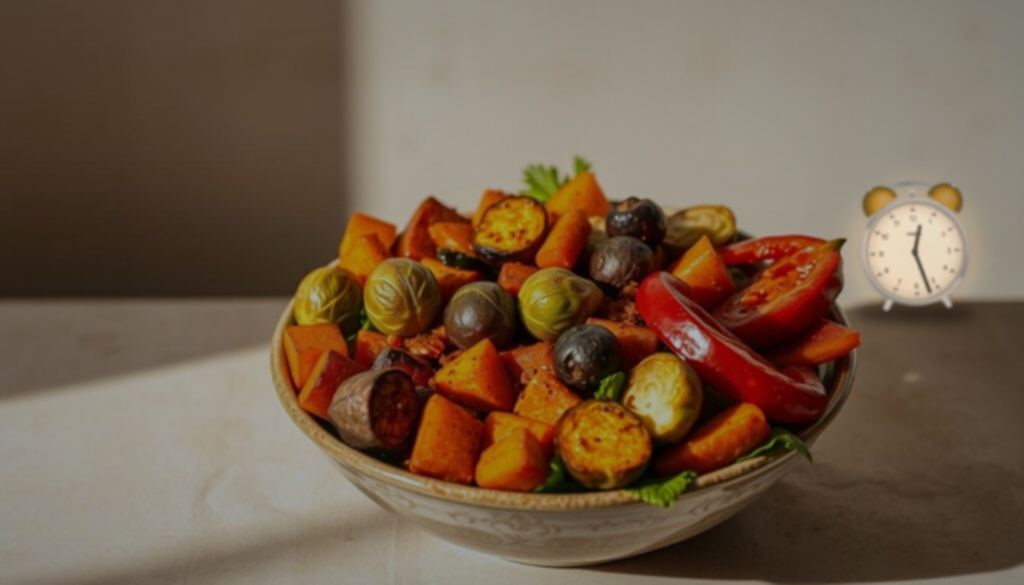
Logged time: 12:27
